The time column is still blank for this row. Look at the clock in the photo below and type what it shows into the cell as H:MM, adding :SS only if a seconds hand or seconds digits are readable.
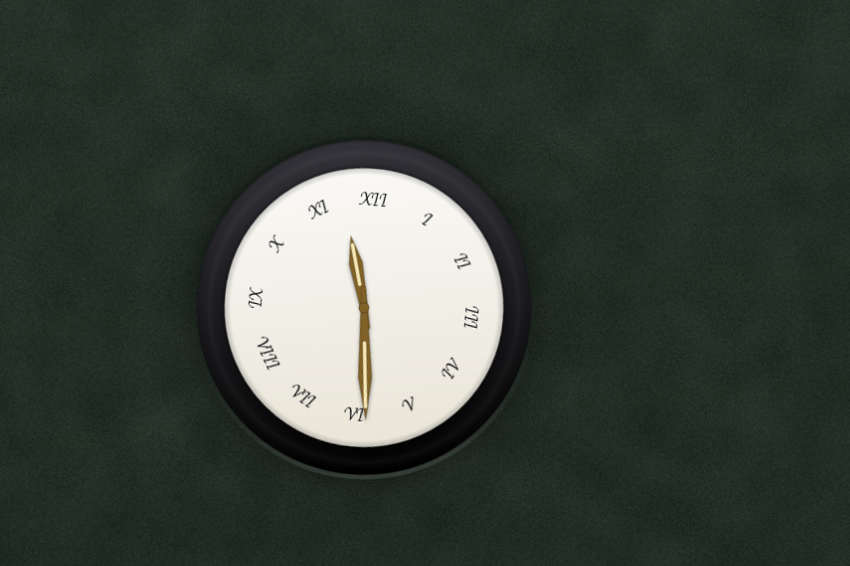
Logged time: 11:29
